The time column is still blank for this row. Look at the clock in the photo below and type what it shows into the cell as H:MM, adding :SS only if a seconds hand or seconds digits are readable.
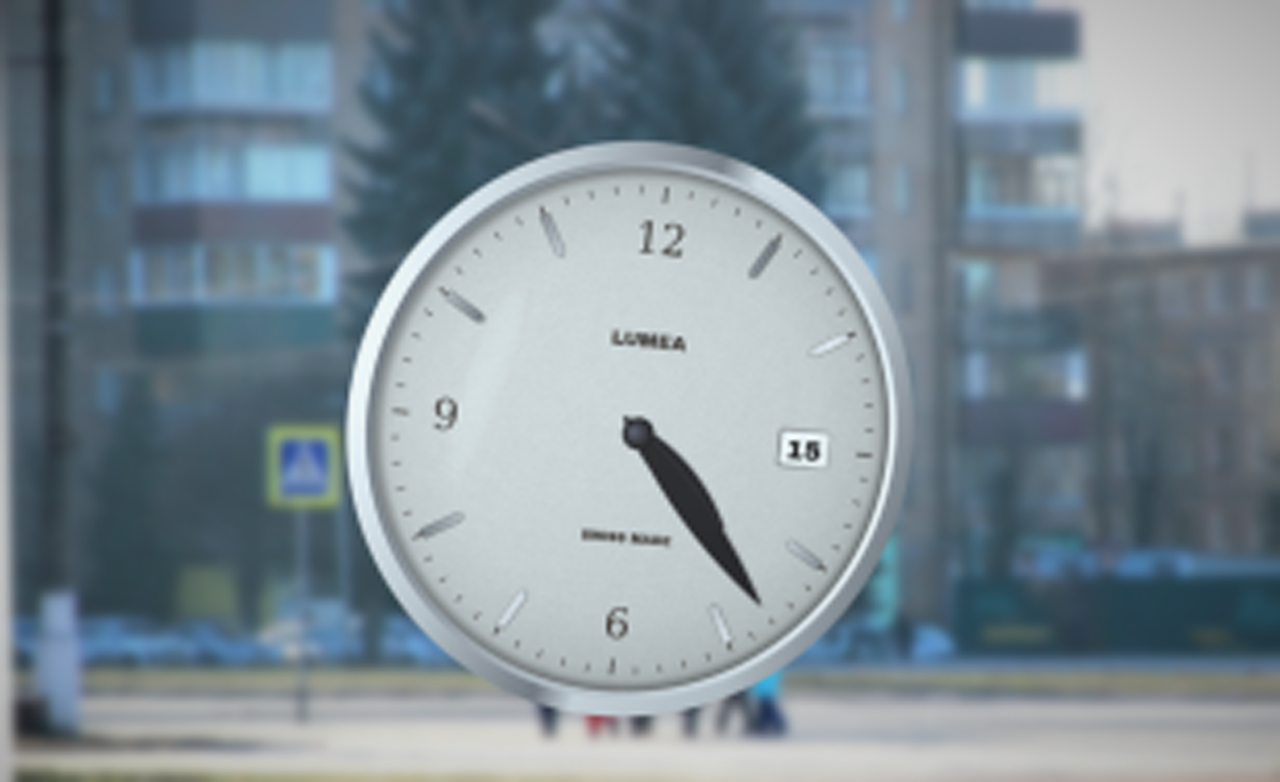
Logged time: 4:23
